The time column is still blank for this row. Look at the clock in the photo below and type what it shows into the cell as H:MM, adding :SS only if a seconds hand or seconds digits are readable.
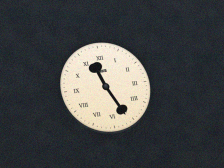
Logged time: 11:26
